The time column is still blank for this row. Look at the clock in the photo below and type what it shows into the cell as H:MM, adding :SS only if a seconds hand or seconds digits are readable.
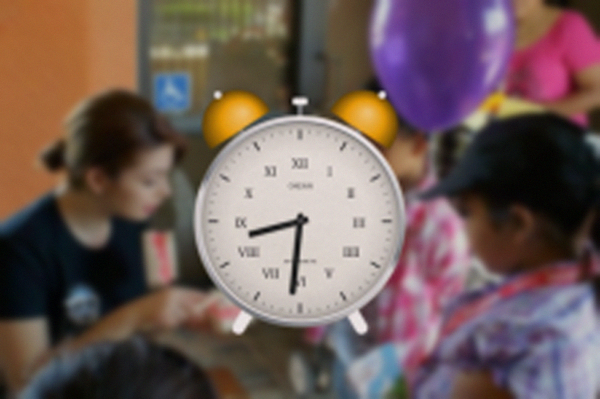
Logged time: 8:31
